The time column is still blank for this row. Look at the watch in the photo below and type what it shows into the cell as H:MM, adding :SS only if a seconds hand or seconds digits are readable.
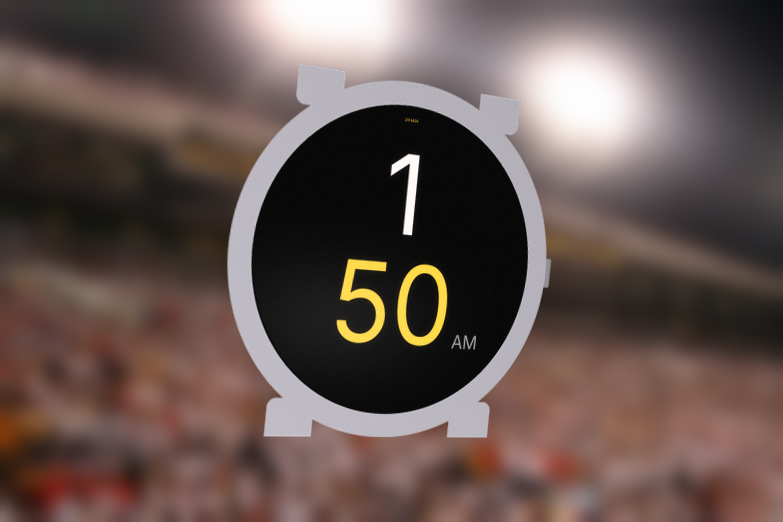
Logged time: 1:50
